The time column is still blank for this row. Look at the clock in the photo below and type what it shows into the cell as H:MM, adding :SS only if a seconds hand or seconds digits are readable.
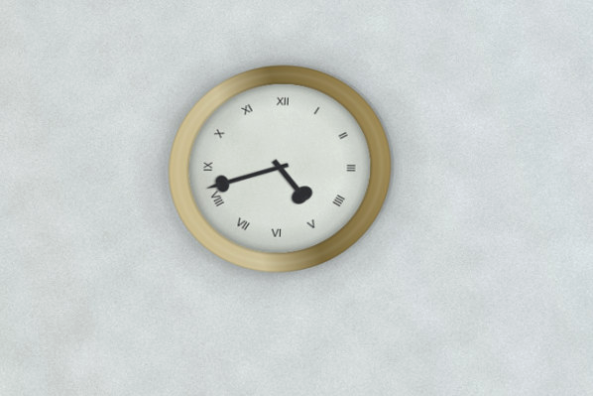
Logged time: 4:42
